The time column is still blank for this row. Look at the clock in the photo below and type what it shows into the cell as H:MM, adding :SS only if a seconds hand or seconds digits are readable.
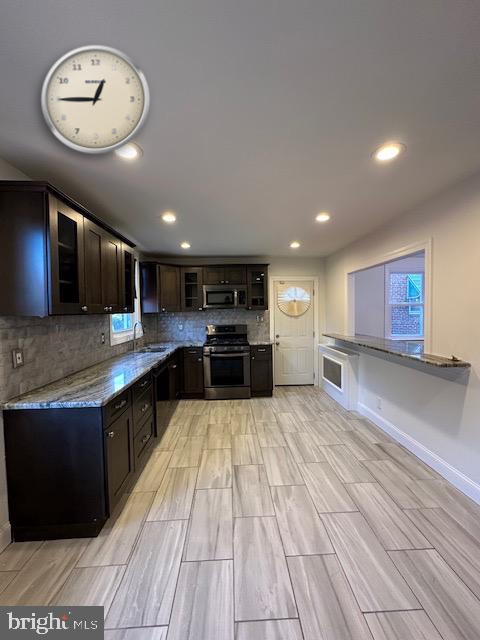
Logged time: 12:45
